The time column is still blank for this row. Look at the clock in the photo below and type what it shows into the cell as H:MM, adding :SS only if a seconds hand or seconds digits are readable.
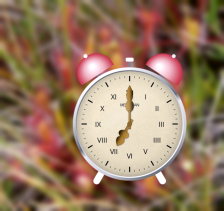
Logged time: 7:00
